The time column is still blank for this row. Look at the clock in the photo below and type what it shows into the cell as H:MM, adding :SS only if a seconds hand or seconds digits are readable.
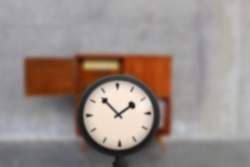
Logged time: 1:53
